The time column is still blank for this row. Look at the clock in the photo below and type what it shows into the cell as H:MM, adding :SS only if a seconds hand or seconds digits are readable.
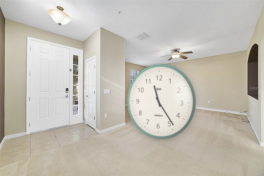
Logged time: 11:24
